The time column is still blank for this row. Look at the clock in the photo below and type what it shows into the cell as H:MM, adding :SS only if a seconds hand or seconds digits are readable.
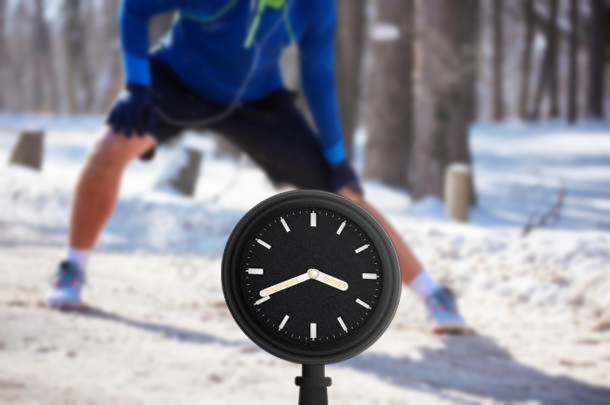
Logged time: 3:41
